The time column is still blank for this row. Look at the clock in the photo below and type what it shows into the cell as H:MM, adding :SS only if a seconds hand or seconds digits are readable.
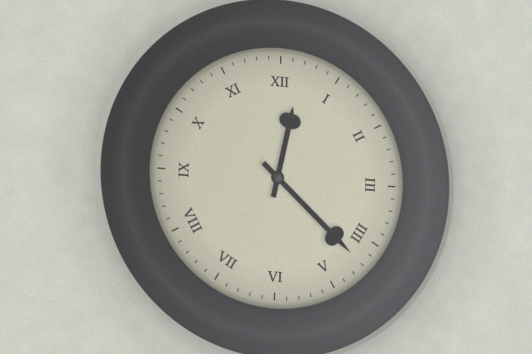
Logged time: 12:22
